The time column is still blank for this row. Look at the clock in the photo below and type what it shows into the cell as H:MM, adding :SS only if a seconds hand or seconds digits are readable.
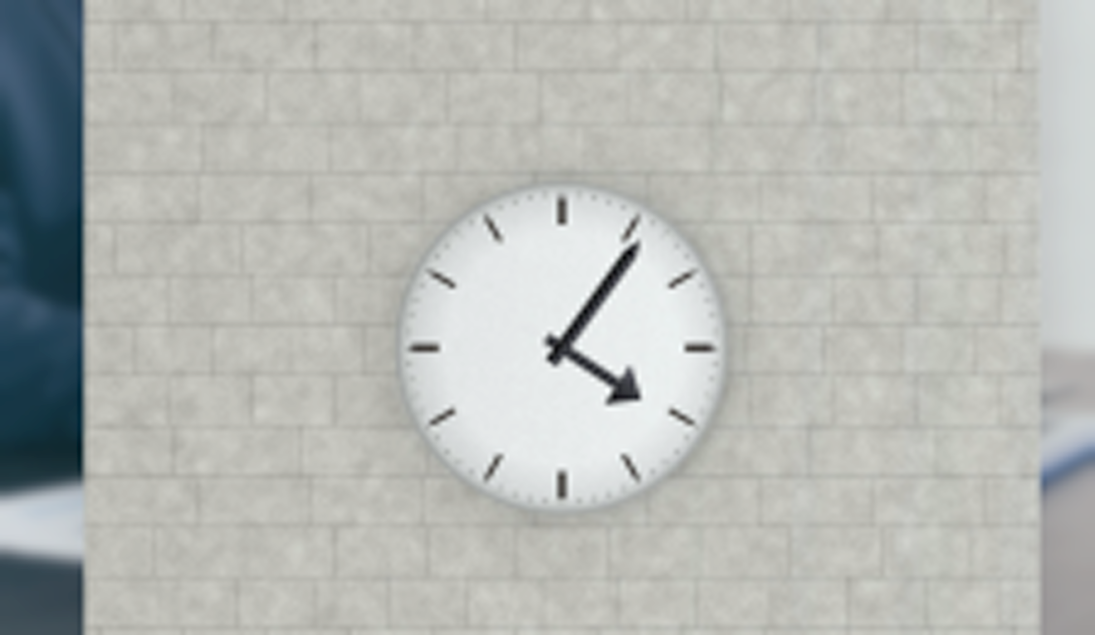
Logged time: 4:06
